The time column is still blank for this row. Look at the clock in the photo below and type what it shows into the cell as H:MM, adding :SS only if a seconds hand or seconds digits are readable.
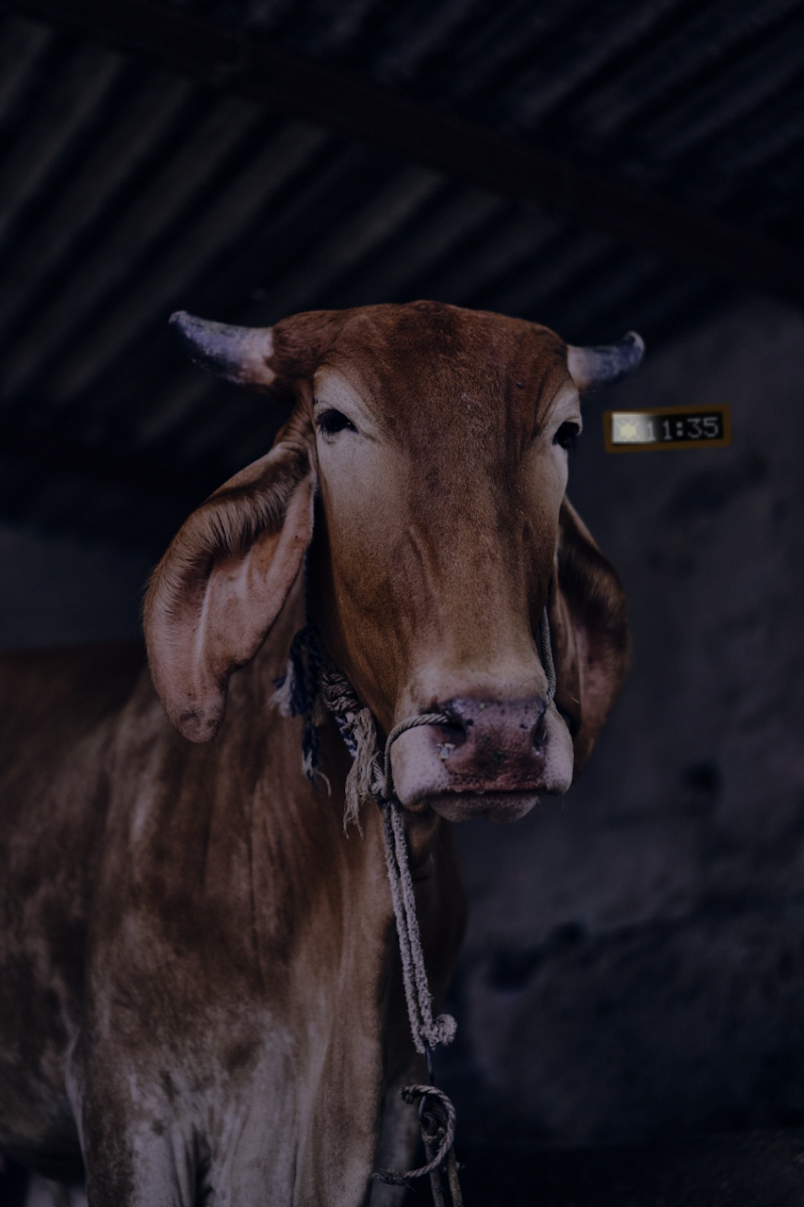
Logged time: 11:35
